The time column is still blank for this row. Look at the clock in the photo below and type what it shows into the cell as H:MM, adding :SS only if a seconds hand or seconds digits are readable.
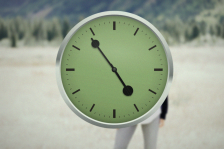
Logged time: 4:54
